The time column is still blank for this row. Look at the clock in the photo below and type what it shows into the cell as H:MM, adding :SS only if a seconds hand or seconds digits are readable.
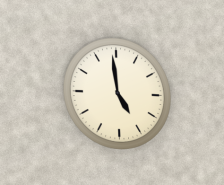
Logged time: 4:59
